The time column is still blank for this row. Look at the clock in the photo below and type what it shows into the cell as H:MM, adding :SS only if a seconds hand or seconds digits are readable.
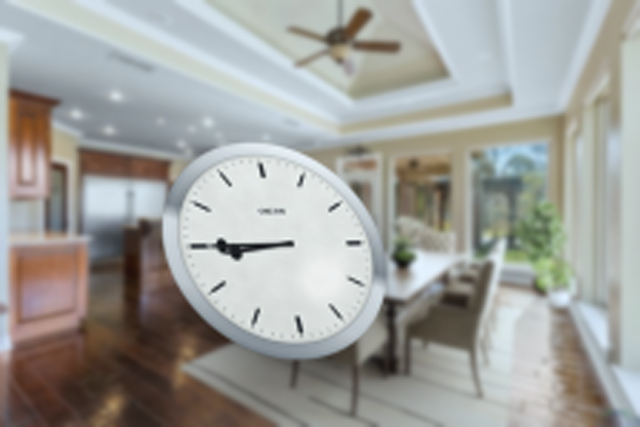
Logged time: 8:45
